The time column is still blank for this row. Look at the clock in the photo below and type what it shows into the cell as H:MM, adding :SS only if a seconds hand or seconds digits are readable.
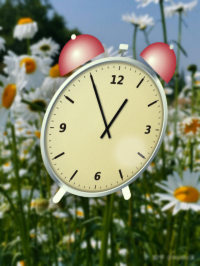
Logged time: 12:55
